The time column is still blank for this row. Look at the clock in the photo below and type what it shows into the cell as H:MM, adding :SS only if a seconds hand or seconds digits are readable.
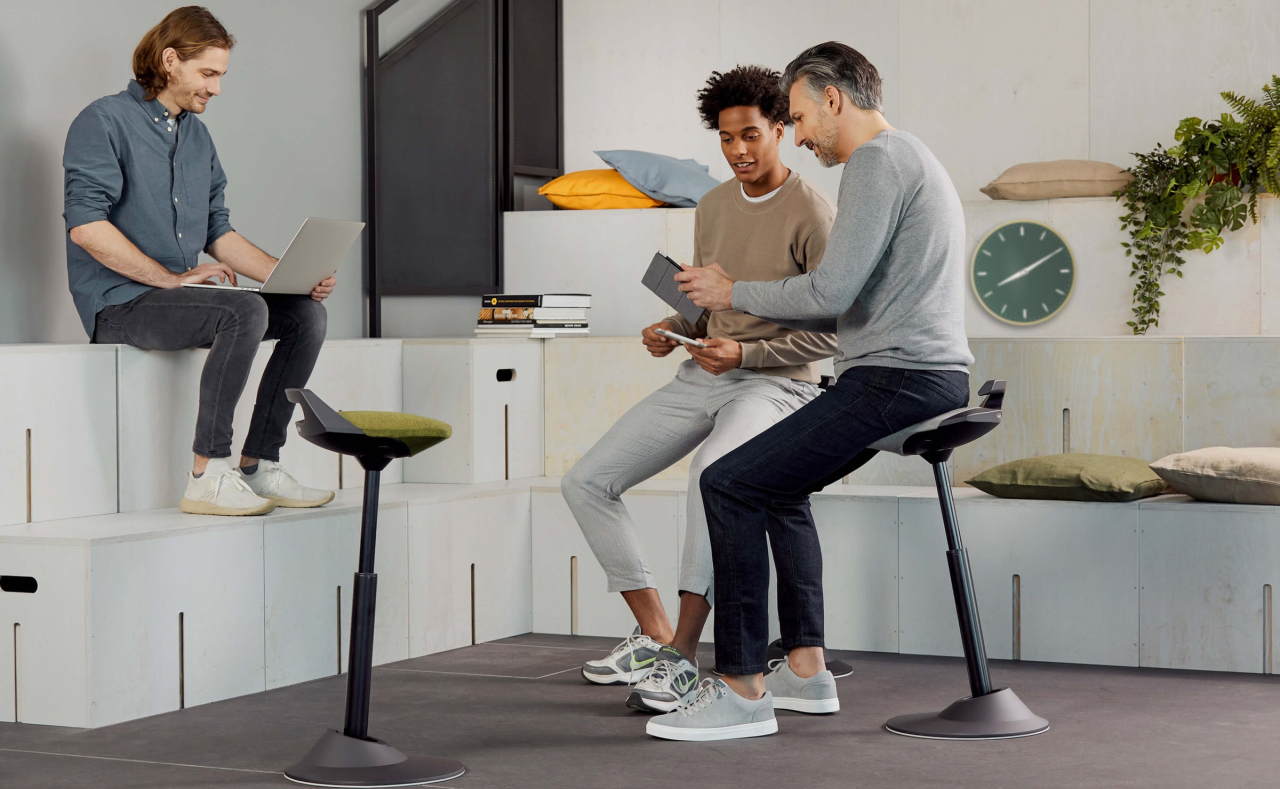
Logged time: 8:10
